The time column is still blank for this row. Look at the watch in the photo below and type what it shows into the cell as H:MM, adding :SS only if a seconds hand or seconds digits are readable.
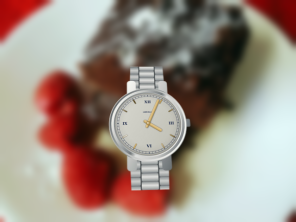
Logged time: 4:04
